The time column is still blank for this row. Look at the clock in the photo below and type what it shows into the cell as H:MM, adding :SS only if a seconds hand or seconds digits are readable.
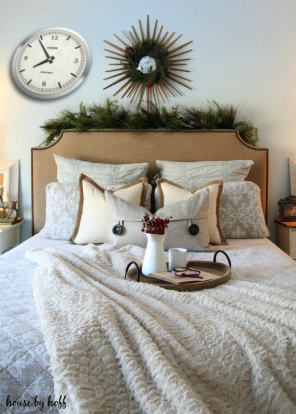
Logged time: 7:54
